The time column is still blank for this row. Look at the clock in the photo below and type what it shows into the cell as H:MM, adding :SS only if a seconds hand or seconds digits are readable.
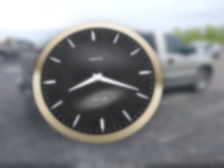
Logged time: 8:19
